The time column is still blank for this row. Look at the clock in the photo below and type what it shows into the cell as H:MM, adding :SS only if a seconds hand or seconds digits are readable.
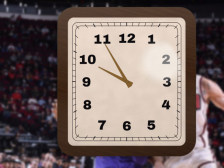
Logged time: 9:55
